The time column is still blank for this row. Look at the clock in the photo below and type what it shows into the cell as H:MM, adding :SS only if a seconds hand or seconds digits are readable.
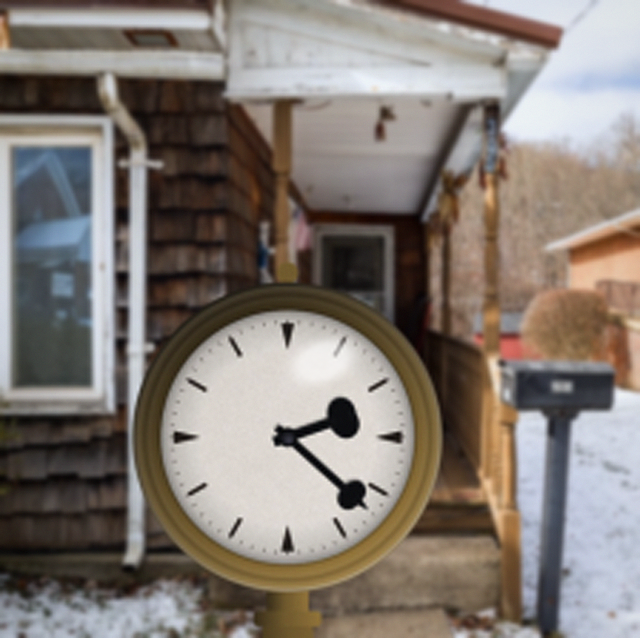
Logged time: 2:22
